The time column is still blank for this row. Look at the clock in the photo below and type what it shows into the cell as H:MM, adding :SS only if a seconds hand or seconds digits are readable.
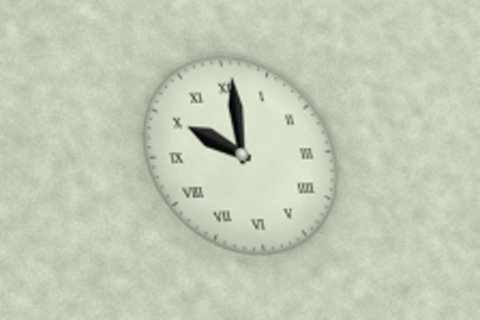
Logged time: 10:01
